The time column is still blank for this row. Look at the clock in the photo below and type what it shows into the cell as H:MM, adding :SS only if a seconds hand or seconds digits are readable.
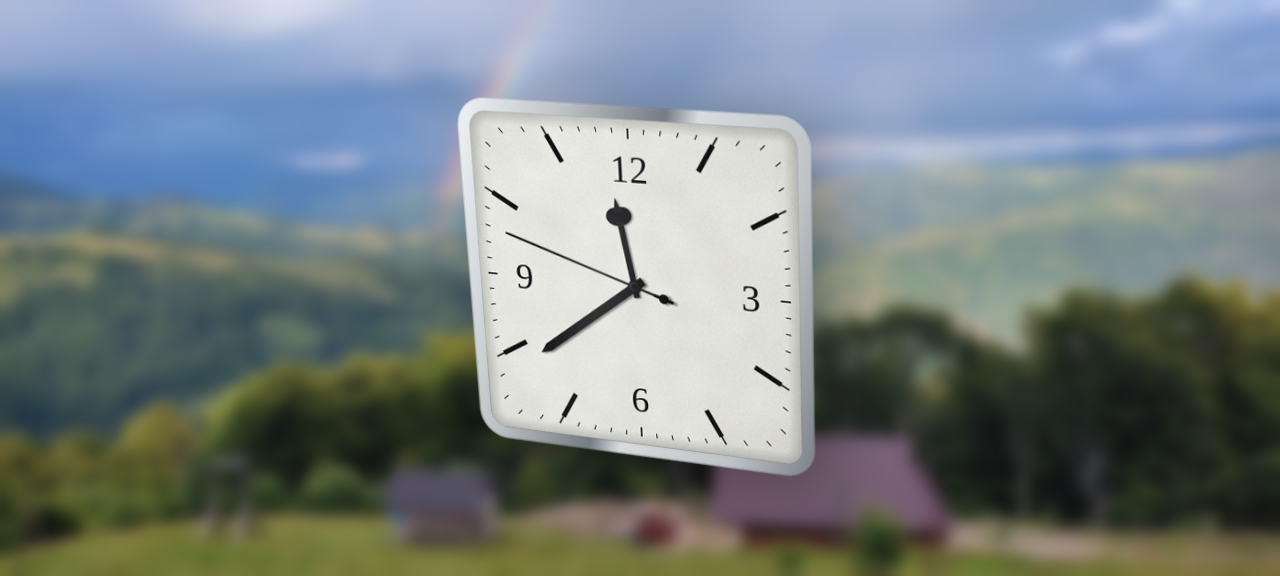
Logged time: 11:38:48
